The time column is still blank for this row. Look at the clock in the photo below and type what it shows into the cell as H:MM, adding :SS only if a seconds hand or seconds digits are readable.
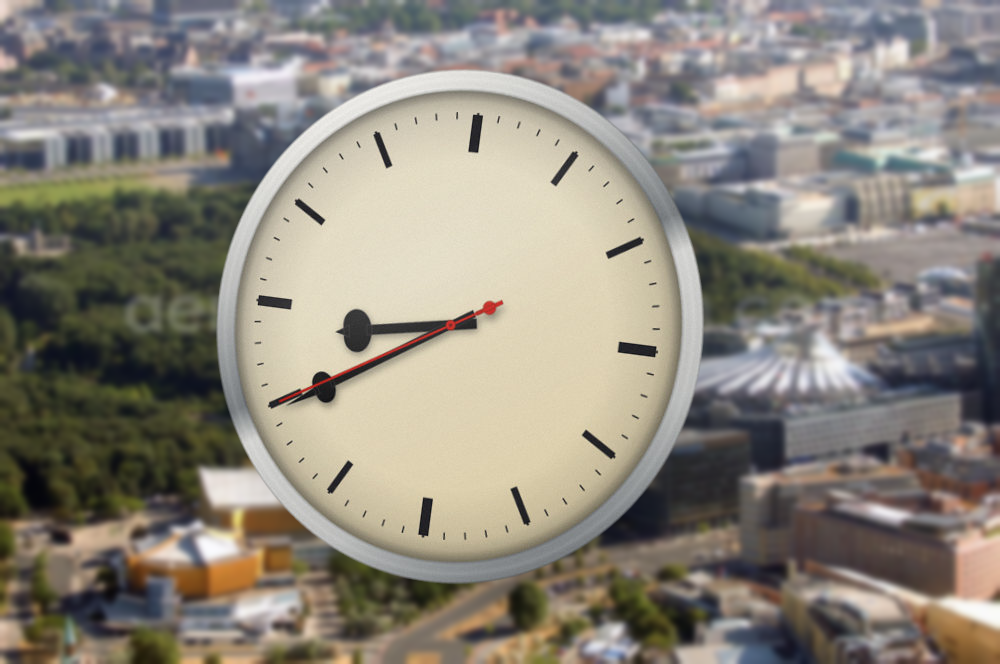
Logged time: 8:39:40
